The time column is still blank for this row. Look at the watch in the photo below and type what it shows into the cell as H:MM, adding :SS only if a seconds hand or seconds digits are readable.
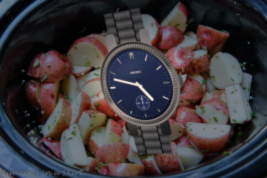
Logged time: 4:48
